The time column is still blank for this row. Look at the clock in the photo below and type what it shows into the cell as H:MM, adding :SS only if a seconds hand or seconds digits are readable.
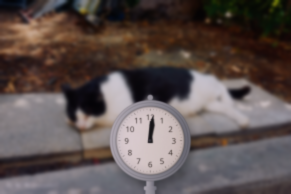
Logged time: 12:01
